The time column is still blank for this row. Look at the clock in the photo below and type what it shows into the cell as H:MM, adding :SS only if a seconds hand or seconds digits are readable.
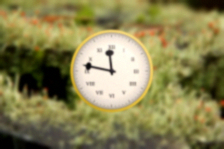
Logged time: 11:47
